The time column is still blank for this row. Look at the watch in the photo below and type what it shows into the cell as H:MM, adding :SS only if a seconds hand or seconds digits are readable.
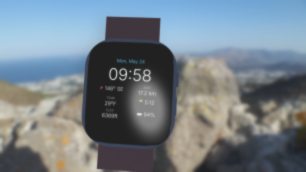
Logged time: 9:58
